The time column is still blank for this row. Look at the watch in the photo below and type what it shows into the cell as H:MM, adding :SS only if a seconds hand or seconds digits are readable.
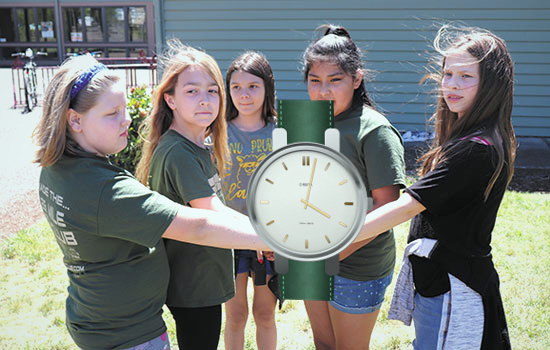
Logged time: 4:02
